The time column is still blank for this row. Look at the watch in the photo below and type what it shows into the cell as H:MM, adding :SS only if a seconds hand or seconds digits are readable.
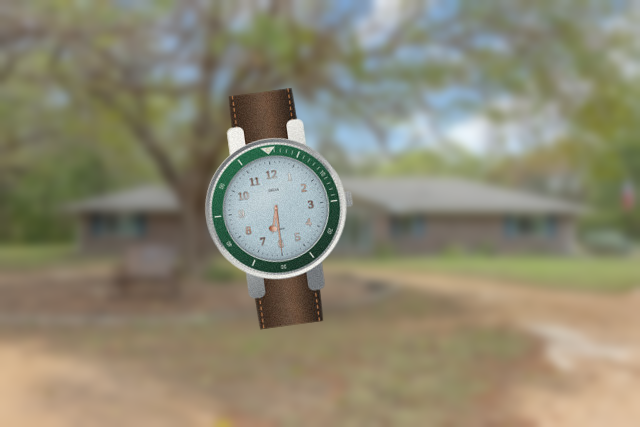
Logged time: 6:30
